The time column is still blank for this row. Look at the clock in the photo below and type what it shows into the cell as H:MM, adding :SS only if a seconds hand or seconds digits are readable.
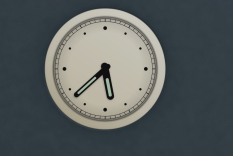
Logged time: 5:38
